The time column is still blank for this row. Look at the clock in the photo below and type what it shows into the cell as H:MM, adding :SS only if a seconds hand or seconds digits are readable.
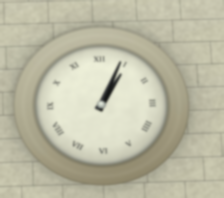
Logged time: 1:04
